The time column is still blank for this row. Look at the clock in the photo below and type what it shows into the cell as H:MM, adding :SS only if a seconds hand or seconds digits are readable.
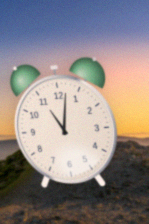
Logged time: 11:02
